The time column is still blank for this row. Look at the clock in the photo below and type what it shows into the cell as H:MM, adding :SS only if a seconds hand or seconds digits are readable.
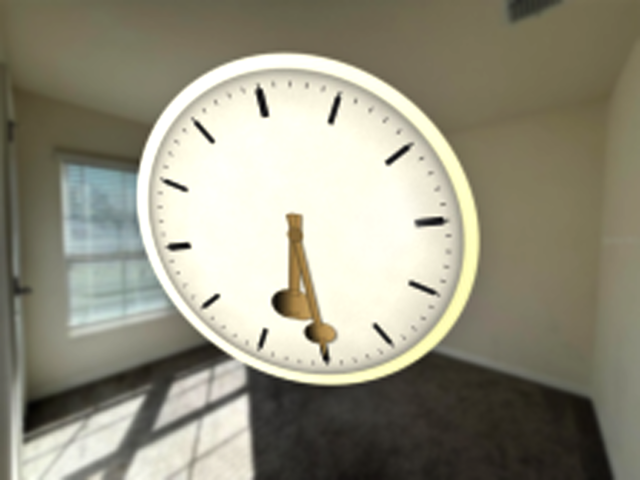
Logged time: 6:30
